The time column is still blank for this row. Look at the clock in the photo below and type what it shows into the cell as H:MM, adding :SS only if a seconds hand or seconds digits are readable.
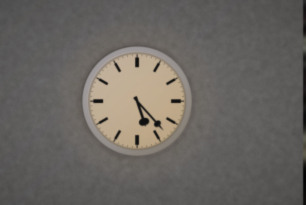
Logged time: 5:23
